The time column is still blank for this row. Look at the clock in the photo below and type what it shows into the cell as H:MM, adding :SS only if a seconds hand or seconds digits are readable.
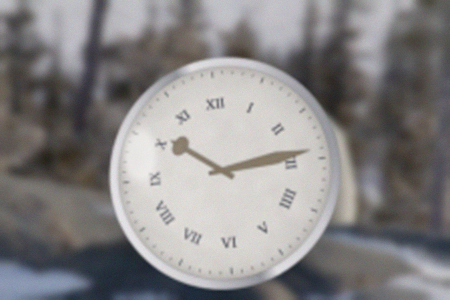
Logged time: 10:14
